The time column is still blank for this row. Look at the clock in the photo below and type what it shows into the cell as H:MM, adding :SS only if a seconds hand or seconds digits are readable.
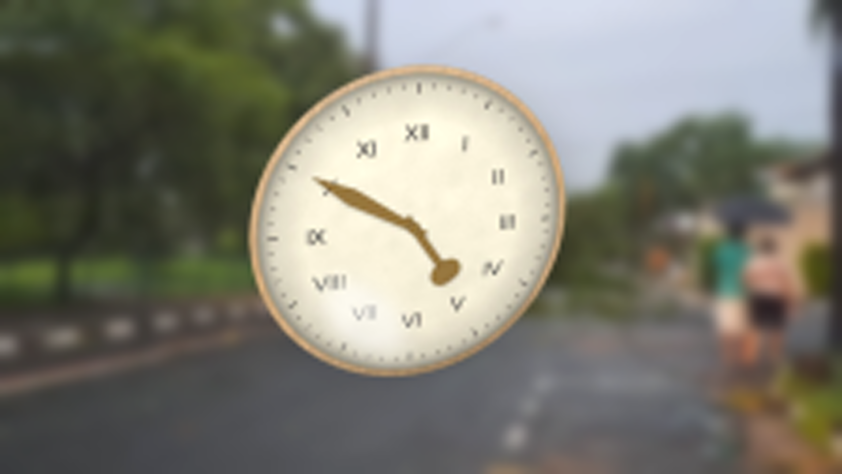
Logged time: 4:50
